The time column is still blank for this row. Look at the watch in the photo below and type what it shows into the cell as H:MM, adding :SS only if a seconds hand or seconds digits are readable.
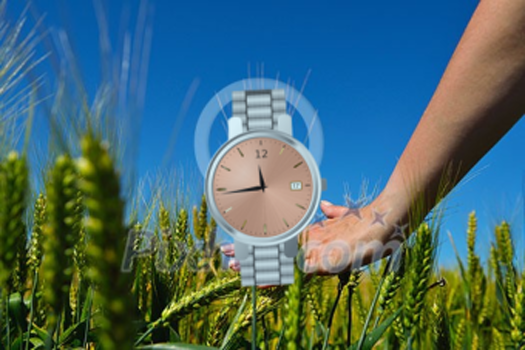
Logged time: 11:44
